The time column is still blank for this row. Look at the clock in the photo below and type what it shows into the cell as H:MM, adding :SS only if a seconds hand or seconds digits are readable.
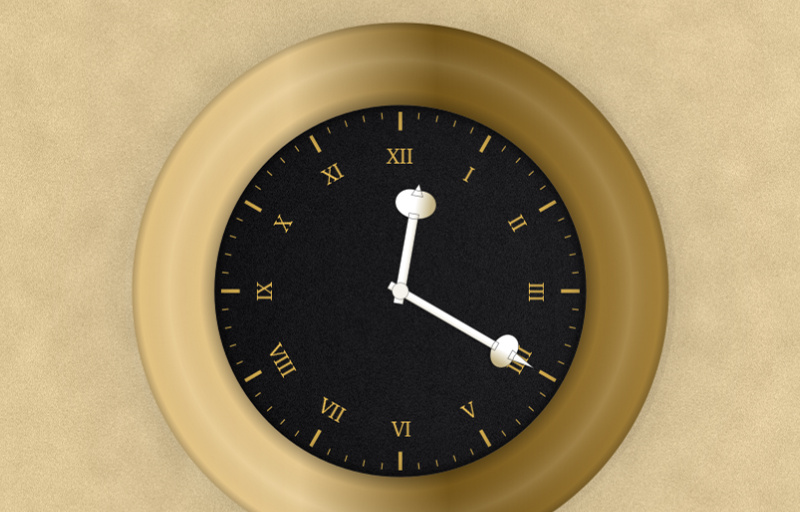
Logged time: 12:20
